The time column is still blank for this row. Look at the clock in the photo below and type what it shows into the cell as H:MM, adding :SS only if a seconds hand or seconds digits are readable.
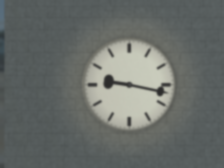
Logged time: 9:17
